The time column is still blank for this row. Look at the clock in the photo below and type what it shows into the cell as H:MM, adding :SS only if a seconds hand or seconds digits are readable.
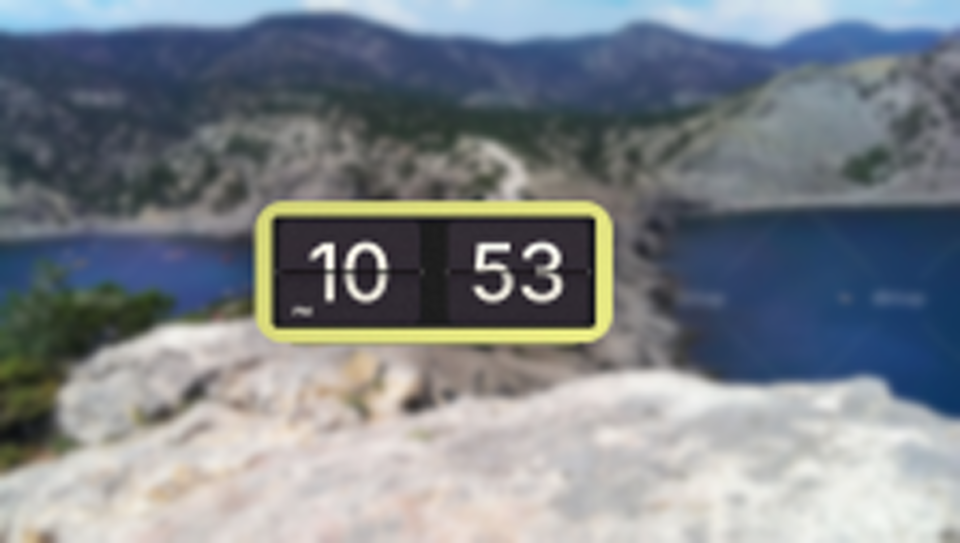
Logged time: 10:53
